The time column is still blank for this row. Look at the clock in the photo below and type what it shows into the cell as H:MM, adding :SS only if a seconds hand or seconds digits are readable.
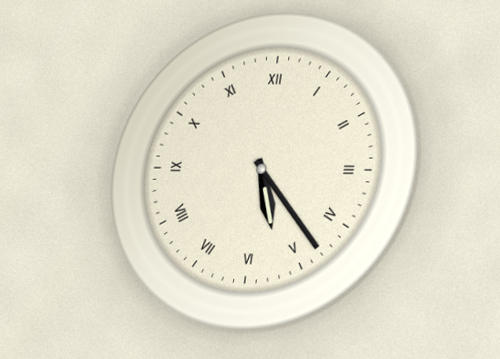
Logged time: 5:23
